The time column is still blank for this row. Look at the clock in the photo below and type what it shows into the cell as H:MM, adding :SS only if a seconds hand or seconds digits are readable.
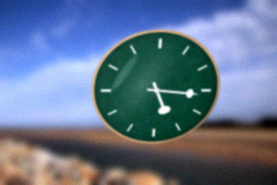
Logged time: 5:16
